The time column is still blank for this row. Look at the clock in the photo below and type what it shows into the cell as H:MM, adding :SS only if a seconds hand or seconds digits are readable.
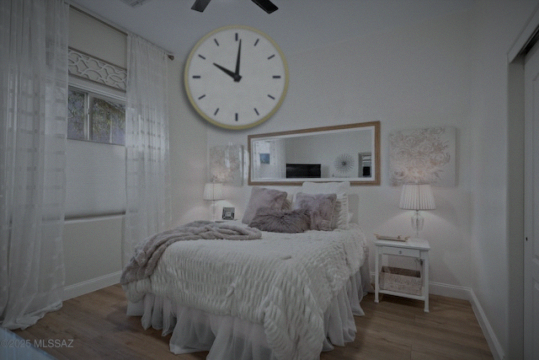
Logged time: 10:01
